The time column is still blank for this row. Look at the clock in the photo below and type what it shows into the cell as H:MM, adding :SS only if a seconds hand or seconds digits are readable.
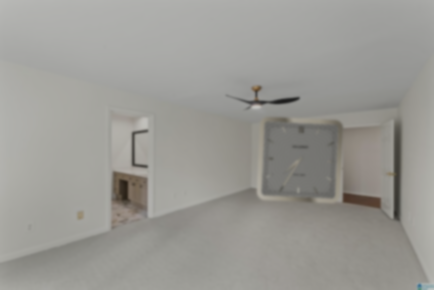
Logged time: 7:35
